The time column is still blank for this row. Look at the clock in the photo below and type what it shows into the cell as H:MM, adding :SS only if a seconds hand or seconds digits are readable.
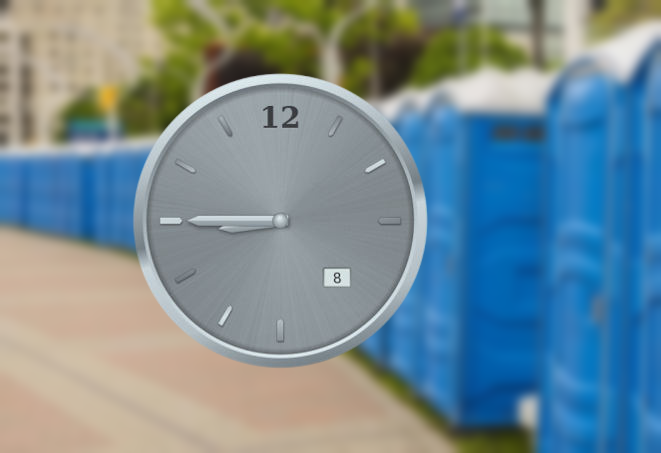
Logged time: 8:45
